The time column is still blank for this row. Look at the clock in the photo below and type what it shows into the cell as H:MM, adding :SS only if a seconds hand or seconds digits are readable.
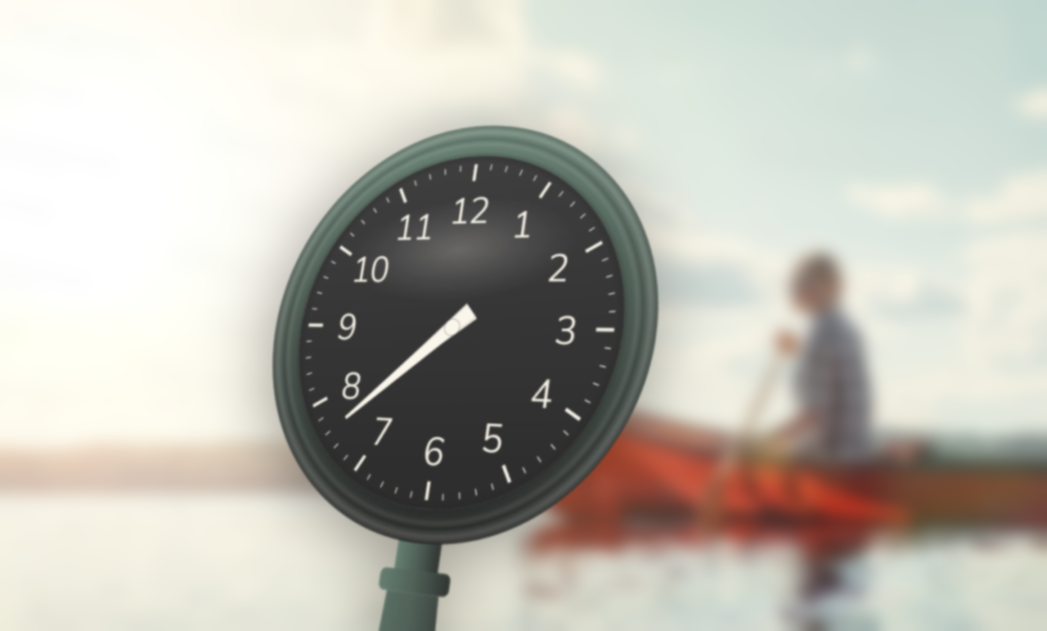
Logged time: 7:38
